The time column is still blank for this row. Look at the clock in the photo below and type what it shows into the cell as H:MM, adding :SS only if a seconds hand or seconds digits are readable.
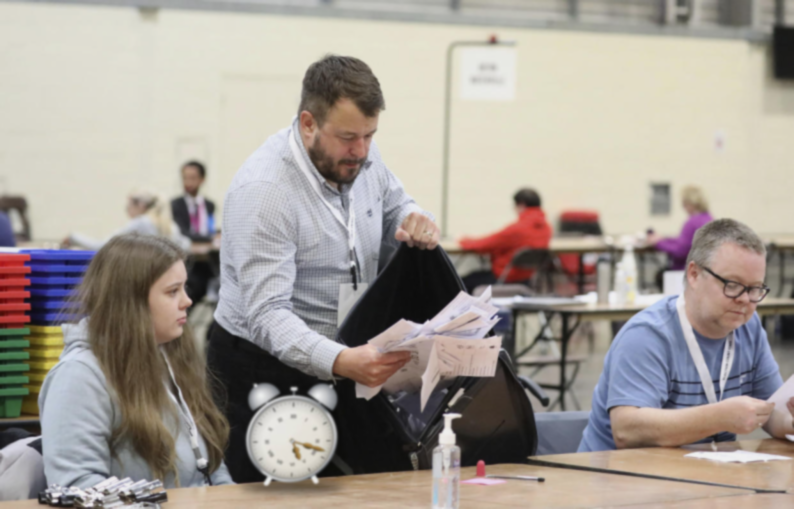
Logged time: 5:18
